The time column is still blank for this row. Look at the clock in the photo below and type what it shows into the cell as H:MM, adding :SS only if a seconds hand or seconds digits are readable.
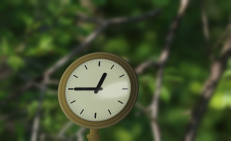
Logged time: 12:45
